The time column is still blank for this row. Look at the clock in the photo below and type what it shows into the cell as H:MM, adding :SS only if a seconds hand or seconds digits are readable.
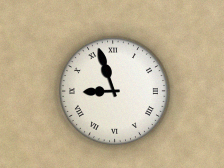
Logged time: 8:57
